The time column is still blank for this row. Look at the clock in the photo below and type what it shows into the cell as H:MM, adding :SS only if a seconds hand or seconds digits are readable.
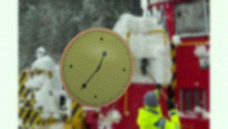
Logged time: 12:36
